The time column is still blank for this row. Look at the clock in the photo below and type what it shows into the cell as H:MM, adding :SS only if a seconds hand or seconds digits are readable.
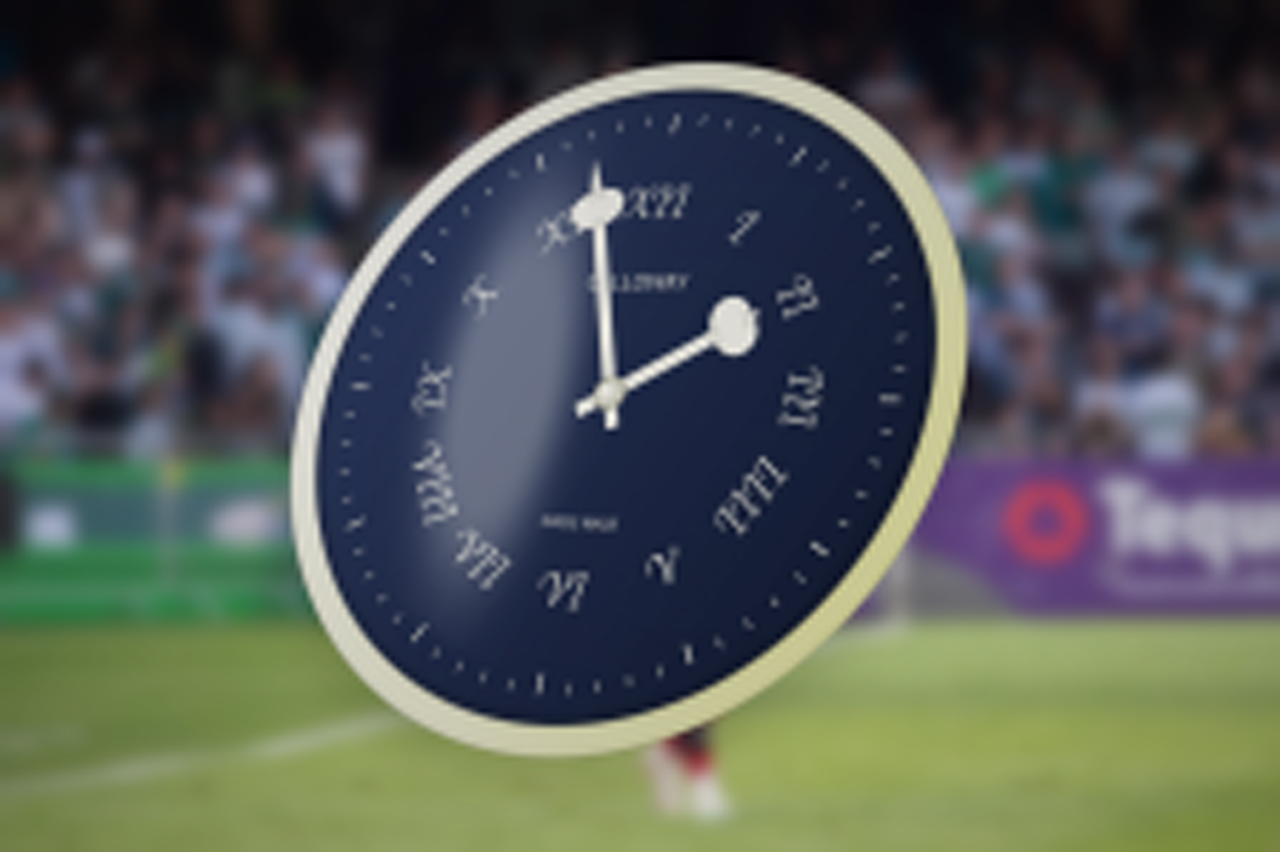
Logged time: 1:57
